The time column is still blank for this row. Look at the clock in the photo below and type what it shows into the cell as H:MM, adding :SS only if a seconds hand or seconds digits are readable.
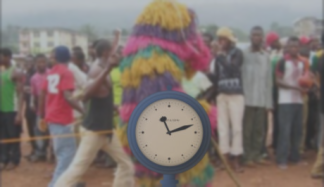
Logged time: 11:12
